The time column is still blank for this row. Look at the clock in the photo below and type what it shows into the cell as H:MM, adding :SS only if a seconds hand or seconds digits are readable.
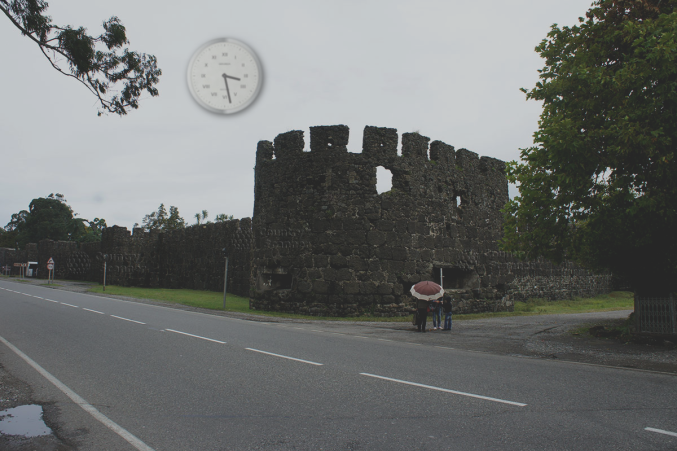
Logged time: 3:28
